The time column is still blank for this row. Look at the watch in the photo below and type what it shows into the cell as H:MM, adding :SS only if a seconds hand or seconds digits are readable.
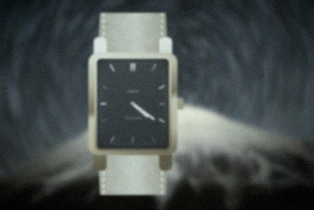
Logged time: 4:21
